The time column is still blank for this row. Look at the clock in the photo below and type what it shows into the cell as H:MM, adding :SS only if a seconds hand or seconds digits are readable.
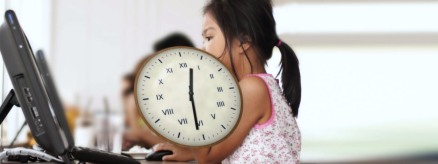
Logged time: 12:31
